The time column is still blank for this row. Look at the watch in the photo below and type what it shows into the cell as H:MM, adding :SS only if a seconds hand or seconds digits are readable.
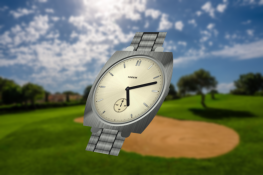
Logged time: 5:12
